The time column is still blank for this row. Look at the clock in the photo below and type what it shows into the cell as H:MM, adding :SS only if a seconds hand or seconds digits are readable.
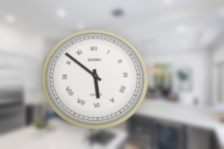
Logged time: 5:52
